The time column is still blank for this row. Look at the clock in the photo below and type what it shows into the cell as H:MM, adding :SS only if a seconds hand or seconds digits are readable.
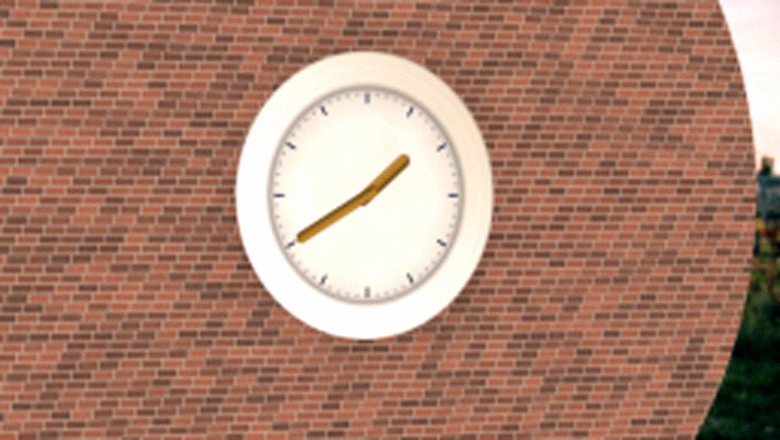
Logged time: 1:40
